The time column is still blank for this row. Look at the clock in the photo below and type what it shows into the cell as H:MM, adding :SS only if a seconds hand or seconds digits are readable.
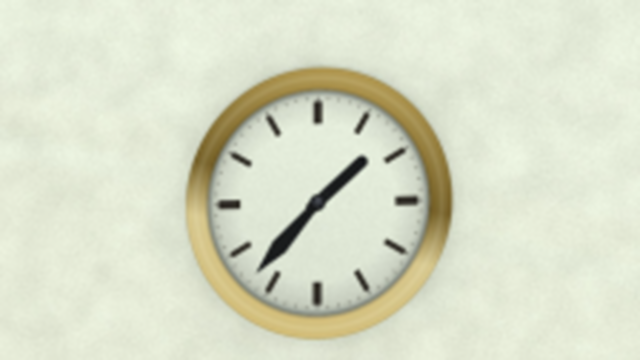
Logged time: 1:37
